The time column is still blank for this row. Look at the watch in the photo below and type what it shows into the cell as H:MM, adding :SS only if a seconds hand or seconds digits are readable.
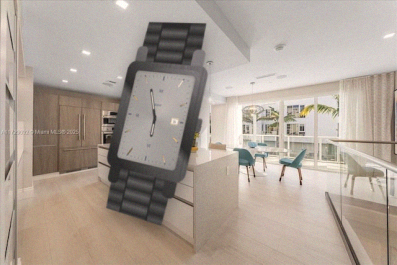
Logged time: 5:56
